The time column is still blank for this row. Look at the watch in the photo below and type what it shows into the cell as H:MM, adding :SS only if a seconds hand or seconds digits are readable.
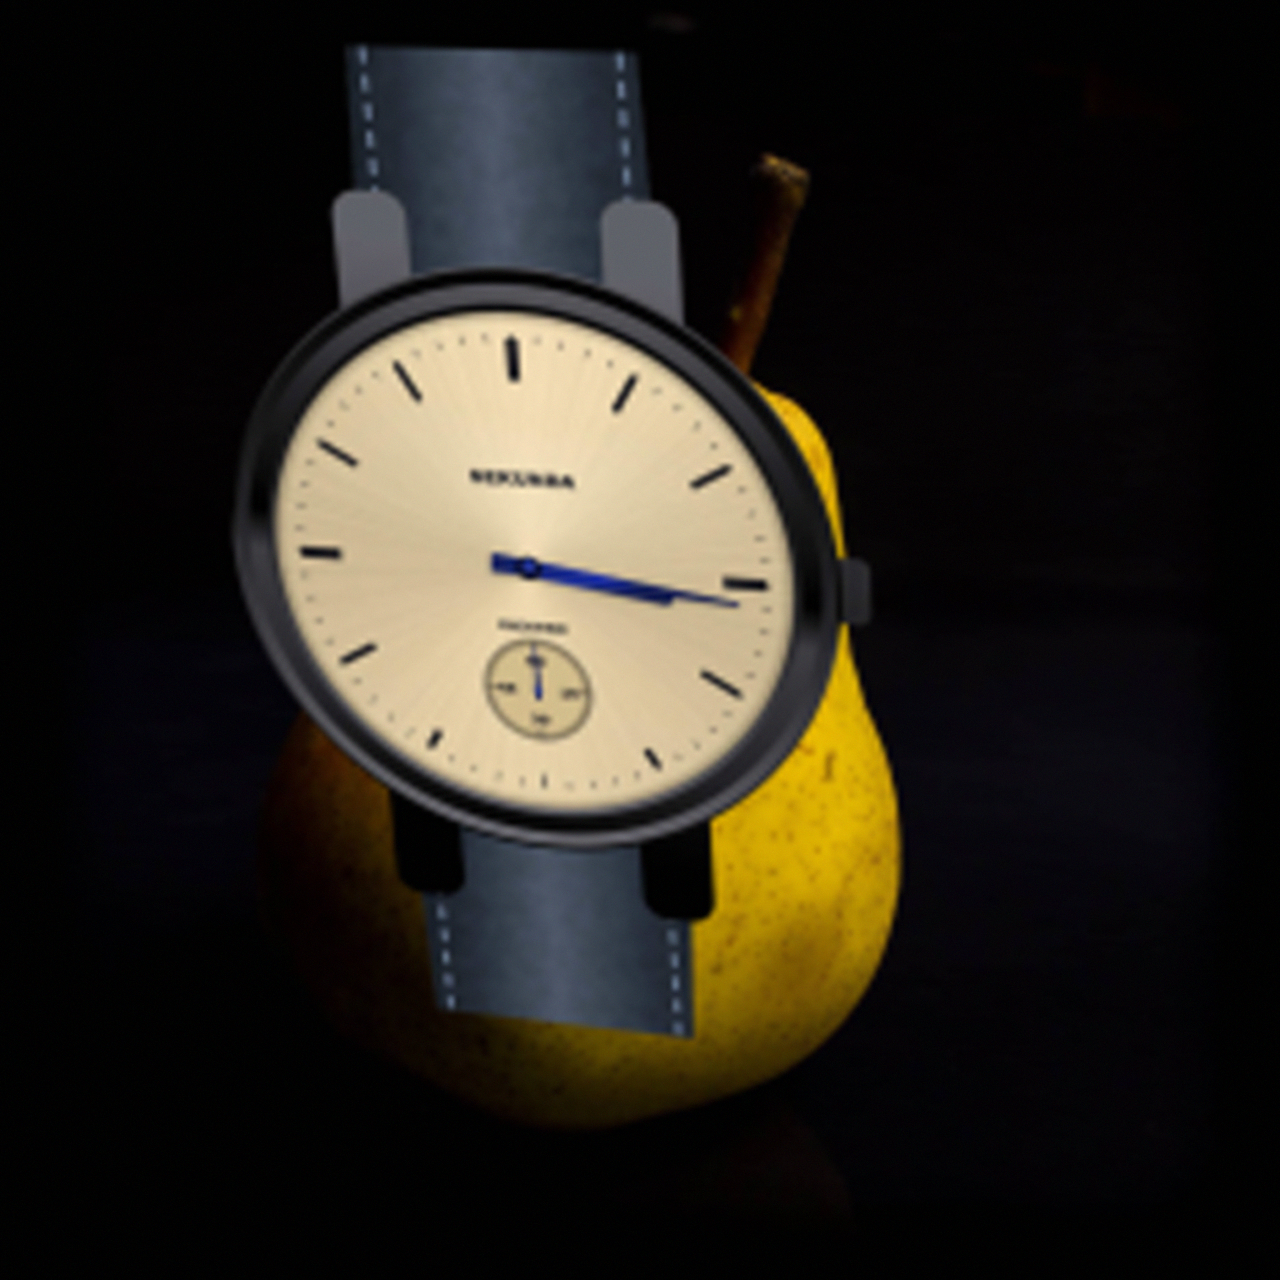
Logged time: 3:16
